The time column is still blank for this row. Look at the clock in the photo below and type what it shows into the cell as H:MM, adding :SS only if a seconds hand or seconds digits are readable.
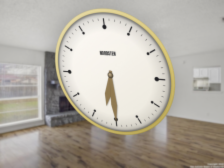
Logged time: 6:30
